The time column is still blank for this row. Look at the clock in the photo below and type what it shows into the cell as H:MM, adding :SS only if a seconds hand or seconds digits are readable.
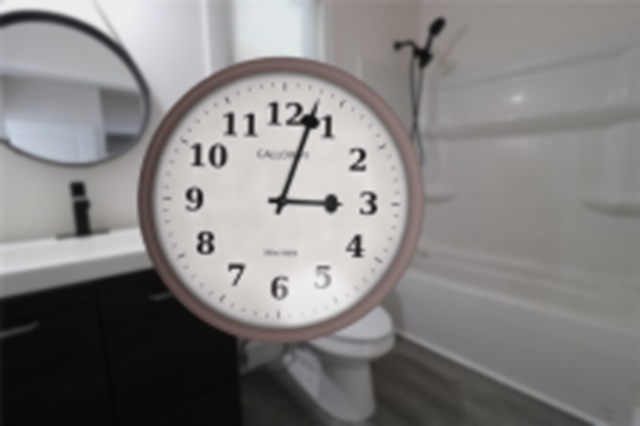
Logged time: 3:03
